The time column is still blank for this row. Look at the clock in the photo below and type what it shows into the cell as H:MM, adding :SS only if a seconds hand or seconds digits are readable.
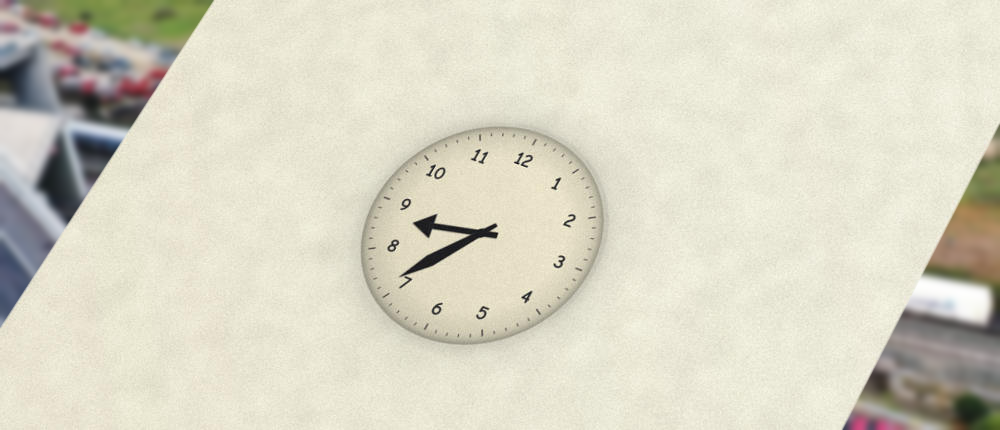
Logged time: 8:36
